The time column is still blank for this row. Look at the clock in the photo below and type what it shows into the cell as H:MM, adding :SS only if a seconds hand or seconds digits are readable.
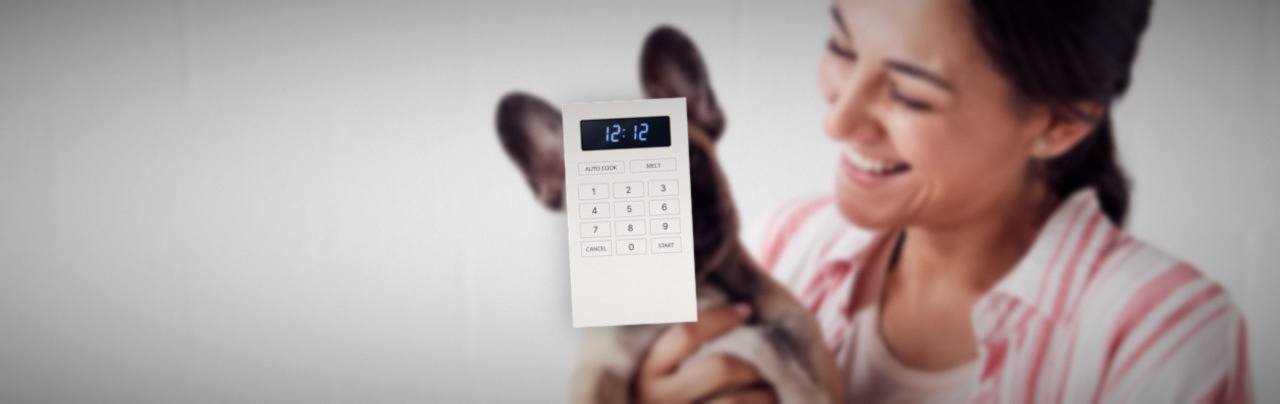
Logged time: 12:12
